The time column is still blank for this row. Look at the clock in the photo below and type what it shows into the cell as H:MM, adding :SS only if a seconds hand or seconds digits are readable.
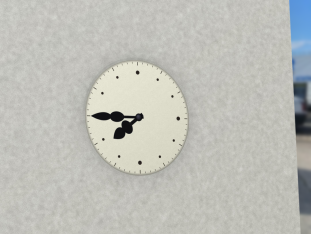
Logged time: 7:45
